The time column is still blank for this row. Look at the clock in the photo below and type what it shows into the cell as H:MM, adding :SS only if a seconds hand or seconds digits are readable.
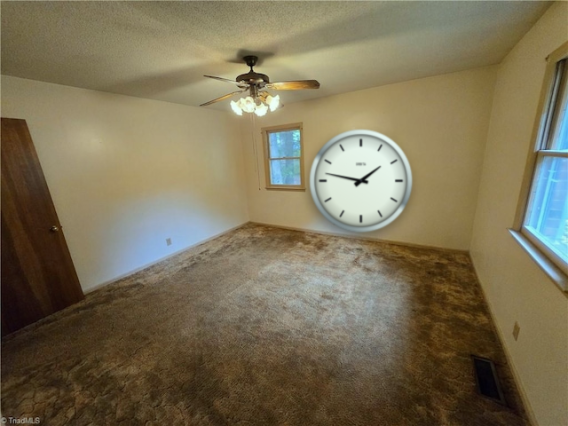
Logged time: 1:47
